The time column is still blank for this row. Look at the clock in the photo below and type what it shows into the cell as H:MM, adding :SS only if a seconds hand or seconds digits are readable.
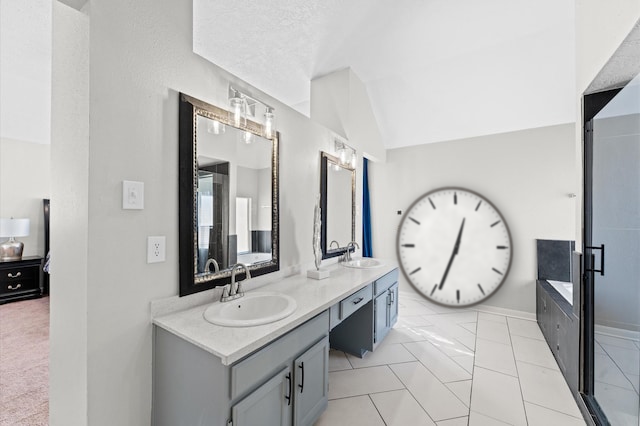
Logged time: 12:34
